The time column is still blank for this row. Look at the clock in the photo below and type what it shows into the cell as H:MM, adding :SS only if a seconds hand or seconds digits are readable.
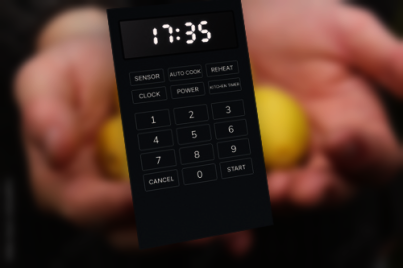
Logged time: 17:35
